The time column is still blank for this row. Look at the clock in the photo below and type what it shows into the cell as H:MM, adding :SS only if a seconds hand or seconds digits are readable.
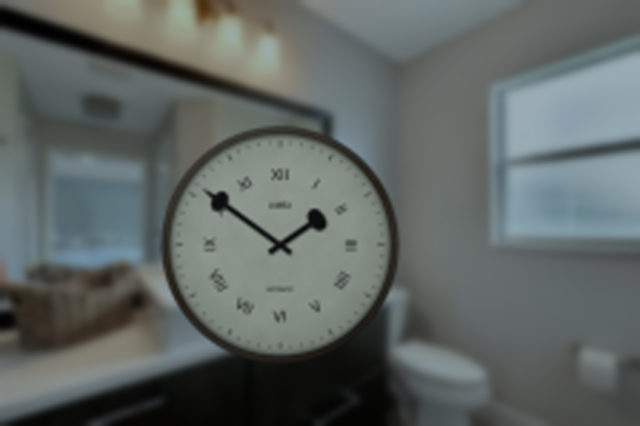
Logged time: 1:51
